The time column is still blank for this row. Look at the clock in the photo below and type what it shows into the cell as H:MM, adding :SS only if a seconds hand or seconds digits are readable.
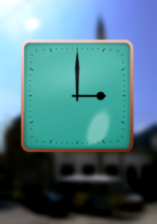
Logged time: 3:00
